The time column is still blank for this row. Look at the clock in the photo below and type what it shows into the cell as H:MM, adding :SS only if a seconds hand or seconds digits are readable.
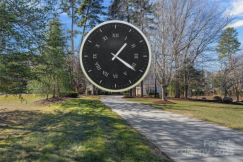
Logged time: 1:21
